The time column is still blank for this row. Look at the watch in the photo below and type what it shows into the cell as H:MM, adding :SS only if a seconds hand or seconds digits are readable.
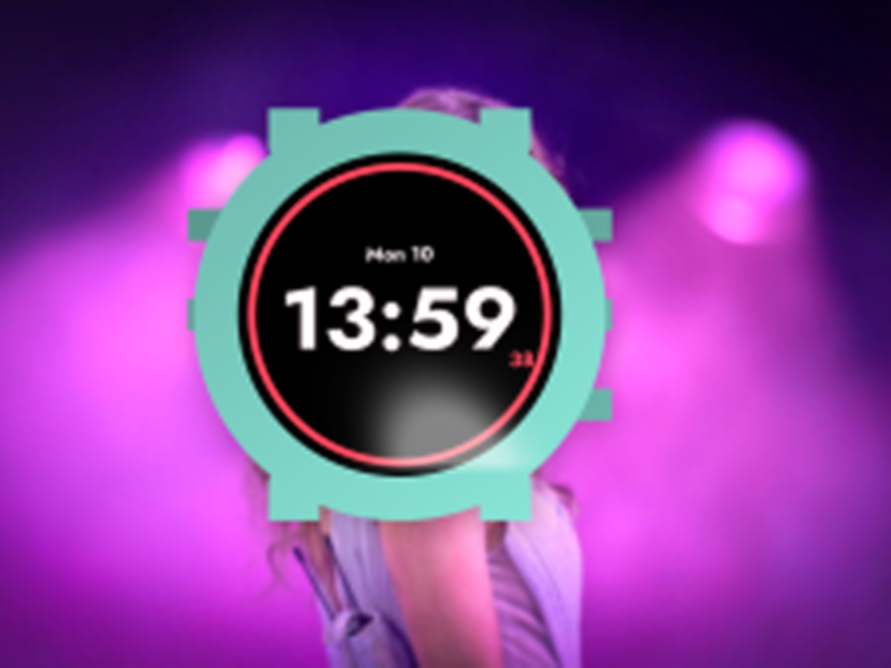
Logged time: 13:59
